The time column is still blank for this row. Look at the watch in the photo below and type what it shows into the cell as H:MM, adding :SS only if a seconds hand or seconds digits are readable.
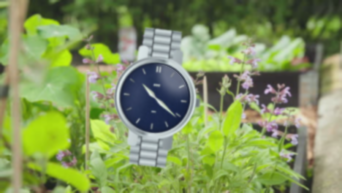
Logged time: 10:21
